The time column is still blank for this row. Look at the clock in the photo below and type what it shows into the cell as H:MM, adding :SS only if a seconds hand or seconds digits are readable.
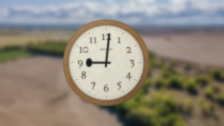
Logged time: 9:01
